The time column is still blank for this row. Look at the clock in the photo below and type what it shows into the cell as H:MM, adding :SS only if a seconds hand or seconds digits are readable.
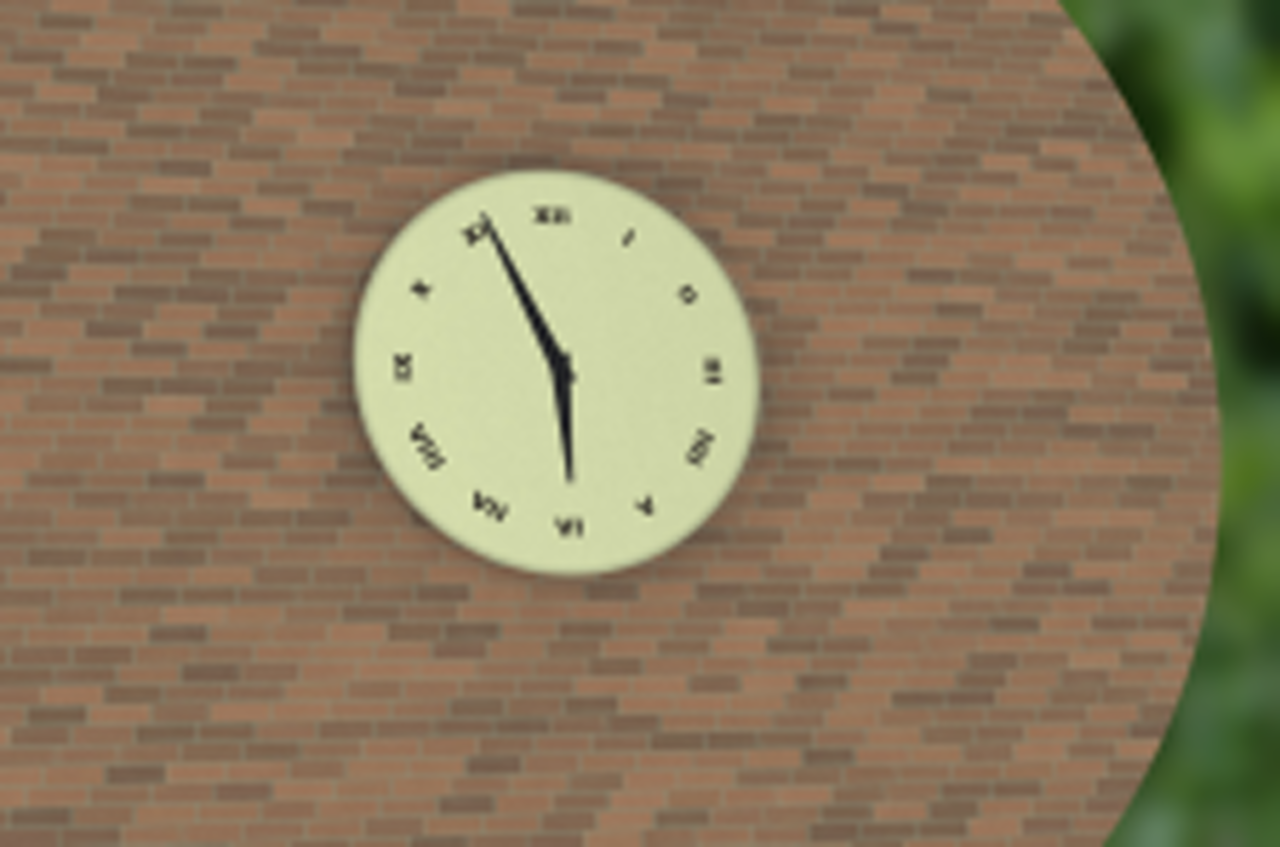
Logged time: 5:56
